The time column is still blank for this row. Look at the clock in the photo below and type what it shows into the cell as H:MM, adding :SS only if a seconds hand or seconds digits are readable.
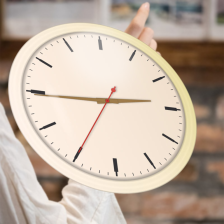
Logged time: 2:44:35
